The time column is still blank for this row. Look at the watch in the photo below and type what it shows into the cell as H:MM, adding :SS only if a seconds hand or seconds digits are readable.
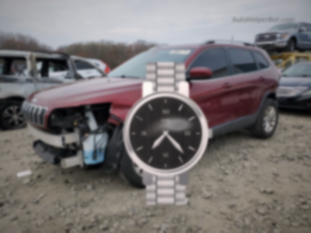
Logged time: 7:23
